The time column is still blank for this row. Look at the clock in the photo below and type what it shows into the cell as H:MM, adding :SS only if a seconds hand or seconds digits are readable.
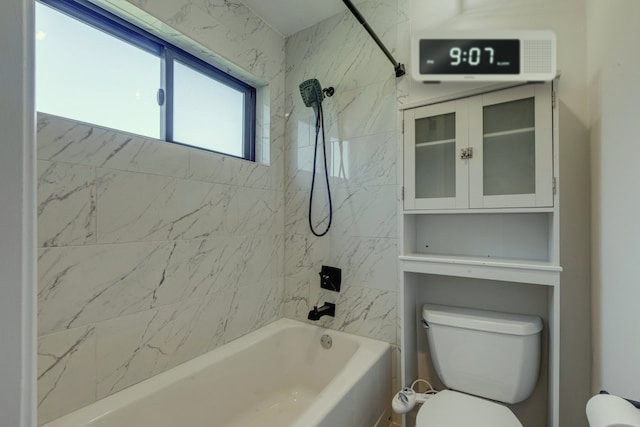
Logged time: 9:07
